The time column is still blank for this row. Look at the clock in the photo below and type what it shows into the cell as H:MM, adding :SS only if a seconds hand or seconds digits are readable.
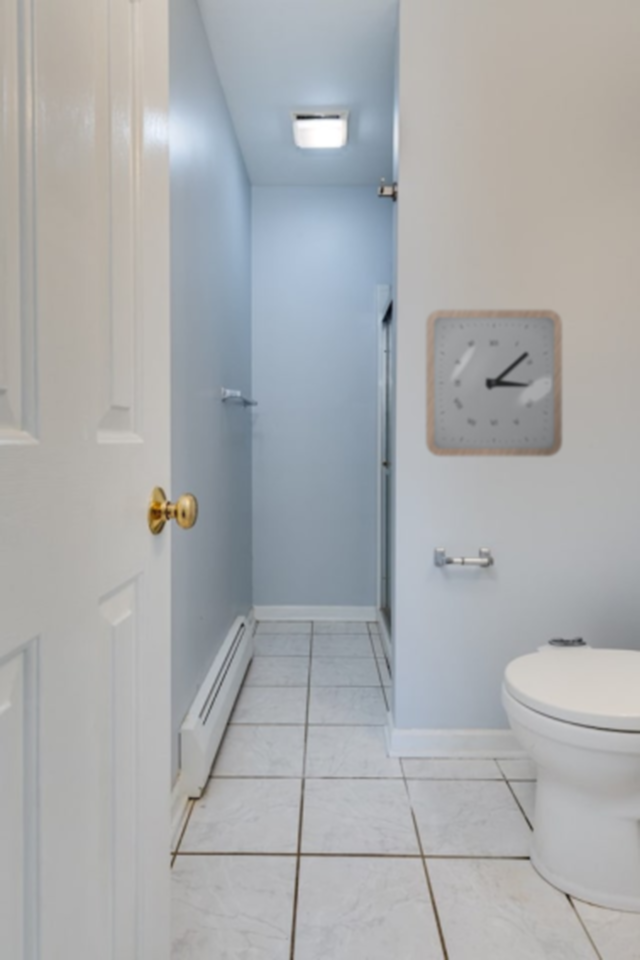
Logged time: 3:08
